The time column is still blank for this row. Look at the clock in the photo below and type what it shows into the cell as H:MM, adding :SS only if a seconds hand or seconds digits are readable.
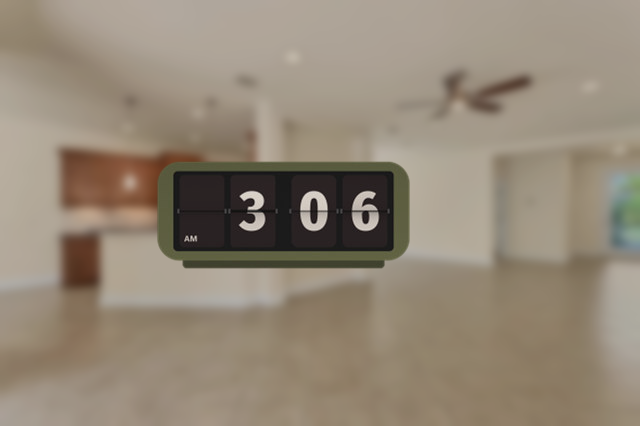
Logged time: 3:06
